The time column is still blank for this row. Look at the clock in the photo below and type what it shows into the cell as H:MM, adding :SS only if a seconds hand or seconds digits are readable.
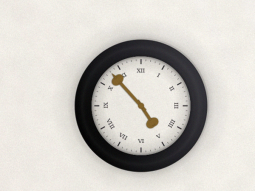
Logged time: 4:53
